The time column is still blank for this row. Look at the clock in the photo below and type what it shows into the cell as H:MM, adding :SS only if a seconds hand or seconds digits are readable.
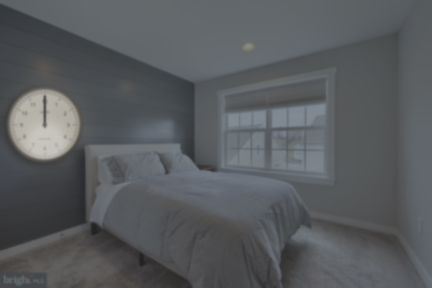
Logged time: 12:00
